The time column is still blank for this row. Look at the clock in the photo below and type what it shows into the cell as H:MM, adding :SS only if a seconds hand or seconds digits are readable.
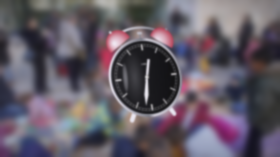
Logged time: 12:32
